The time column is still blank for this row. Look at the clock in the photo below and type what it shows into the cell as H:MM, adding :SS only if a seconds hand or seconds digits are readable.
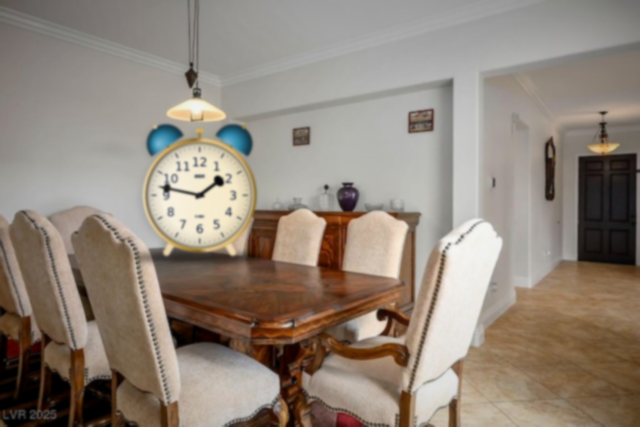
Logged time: 1:47
